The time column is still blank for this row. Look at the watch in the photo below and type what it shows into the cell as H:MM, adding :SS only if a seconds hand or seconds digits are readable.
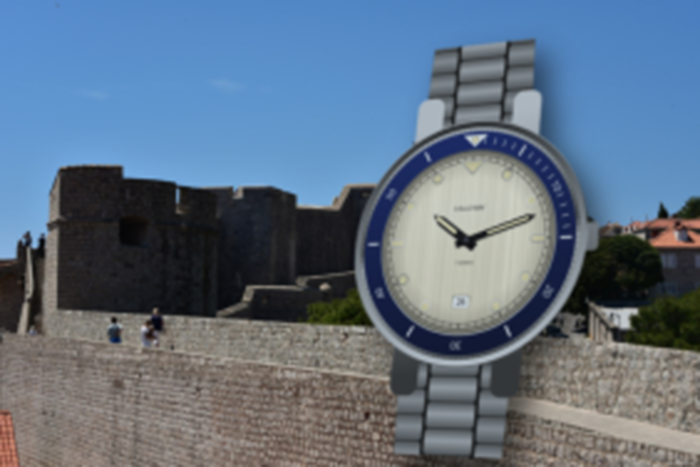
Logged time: 10:12
